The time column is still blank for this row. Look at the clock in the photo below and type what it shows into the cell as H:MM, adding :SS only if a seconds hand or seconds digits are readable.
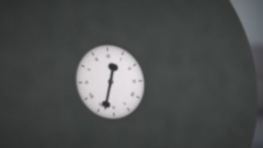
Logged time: 12:33
